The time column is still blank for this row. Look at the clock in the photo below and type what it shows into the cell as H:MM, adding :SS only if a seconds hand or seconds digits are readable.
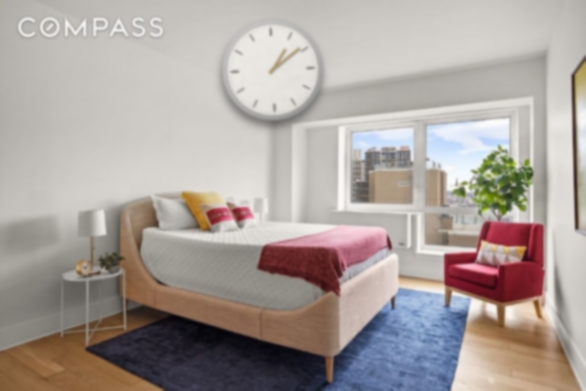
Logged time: 1:09
